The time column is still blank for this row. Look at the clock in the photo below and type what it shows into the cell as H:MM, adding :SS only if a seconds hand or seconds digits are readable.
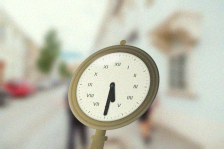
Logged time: 5:30
